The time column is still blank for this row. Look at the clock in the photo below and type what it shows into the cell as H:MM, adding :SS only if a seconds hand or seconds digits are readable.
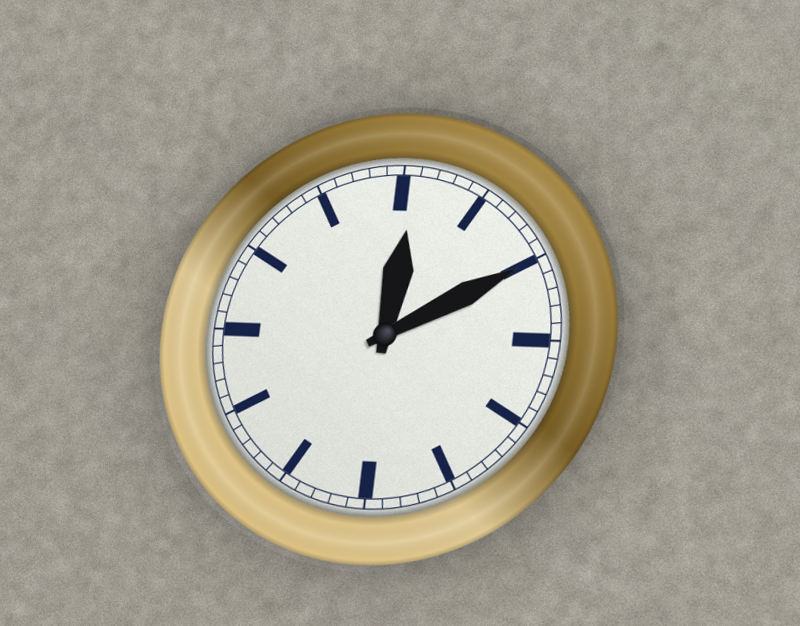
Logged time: 12:10
